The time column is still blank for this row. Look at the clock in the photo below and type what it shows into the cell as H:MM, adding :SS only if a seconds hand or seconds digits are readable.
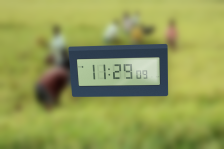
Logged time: 11:29:09
